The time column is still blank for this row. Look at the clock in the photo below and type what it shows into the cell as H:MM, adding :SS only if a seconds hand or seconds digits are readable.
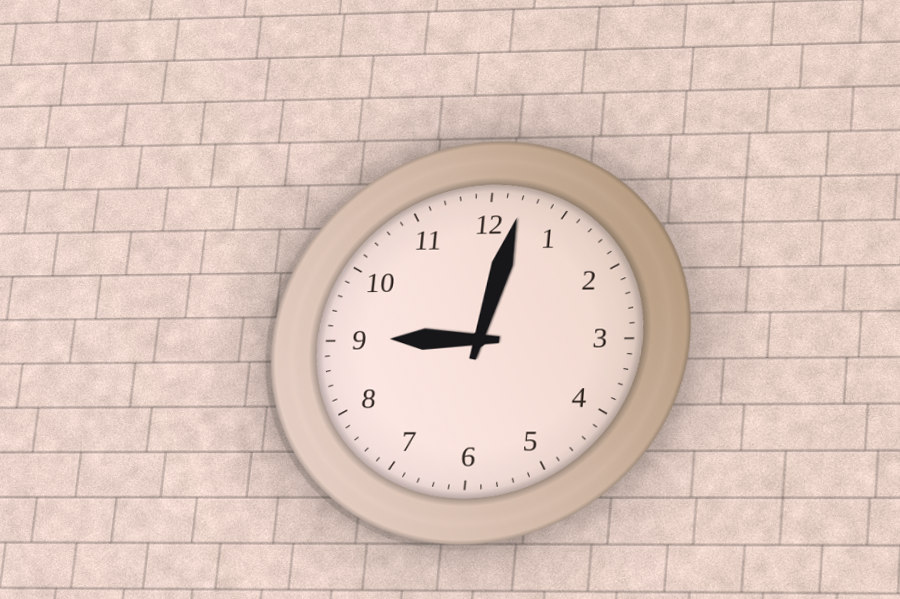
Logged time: 9:02
